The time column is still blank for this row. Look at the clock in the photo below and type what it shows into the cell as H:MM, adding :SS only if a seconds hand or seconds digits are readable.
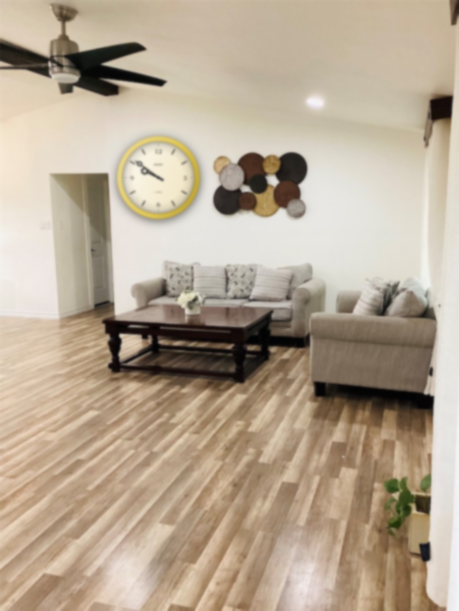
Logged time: 9:51
